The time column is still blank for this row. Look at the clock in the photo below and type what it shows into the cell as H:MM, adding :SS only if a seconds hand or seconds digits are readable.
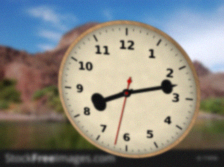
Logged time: 8:12:32
